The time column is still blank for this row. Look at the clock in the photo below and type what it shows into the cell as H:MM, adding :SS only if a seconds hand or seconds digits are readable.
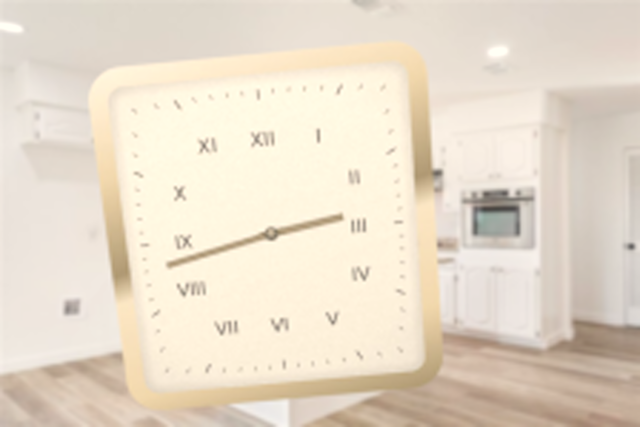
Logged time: 2:43
